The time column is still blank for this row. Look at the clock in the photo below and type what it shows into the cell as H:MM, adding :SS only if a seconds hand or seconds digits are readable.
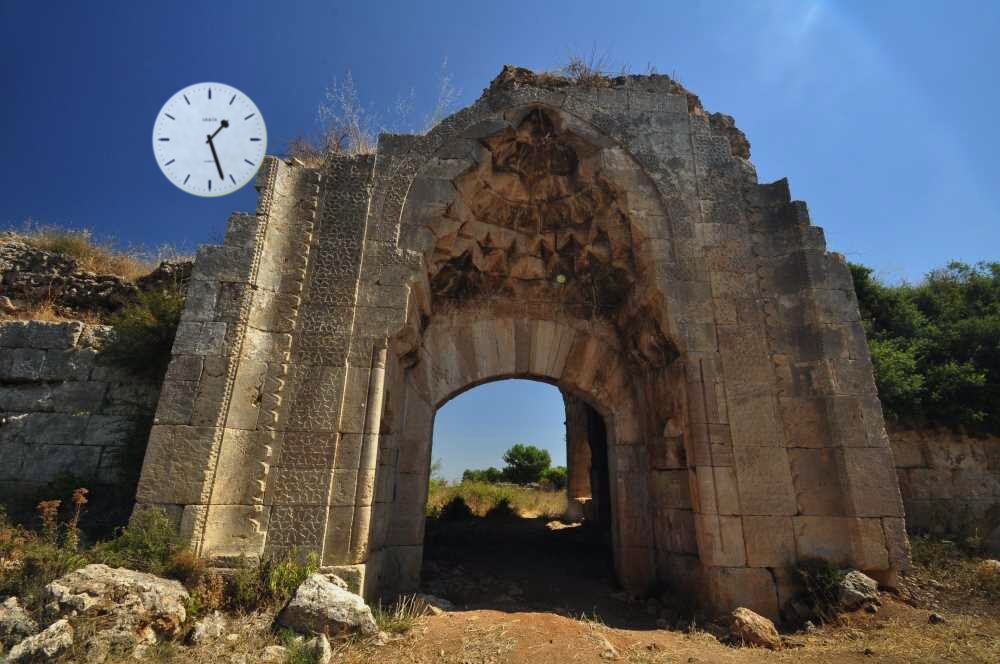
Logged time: 1:27
